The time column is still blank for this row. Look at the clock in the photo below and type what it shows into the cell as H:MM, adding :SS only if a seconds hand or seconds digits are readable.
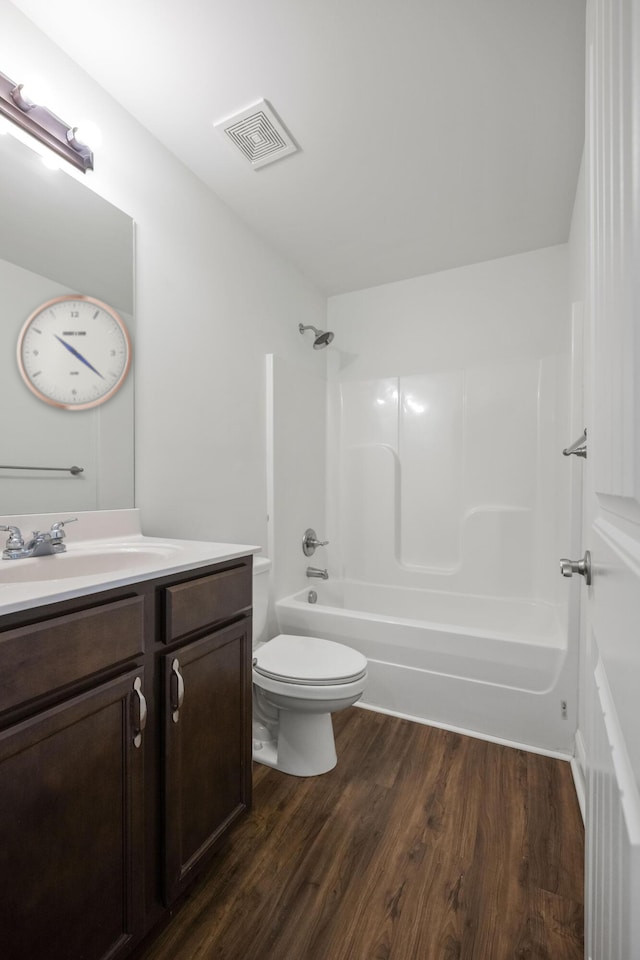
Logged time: 10:22
